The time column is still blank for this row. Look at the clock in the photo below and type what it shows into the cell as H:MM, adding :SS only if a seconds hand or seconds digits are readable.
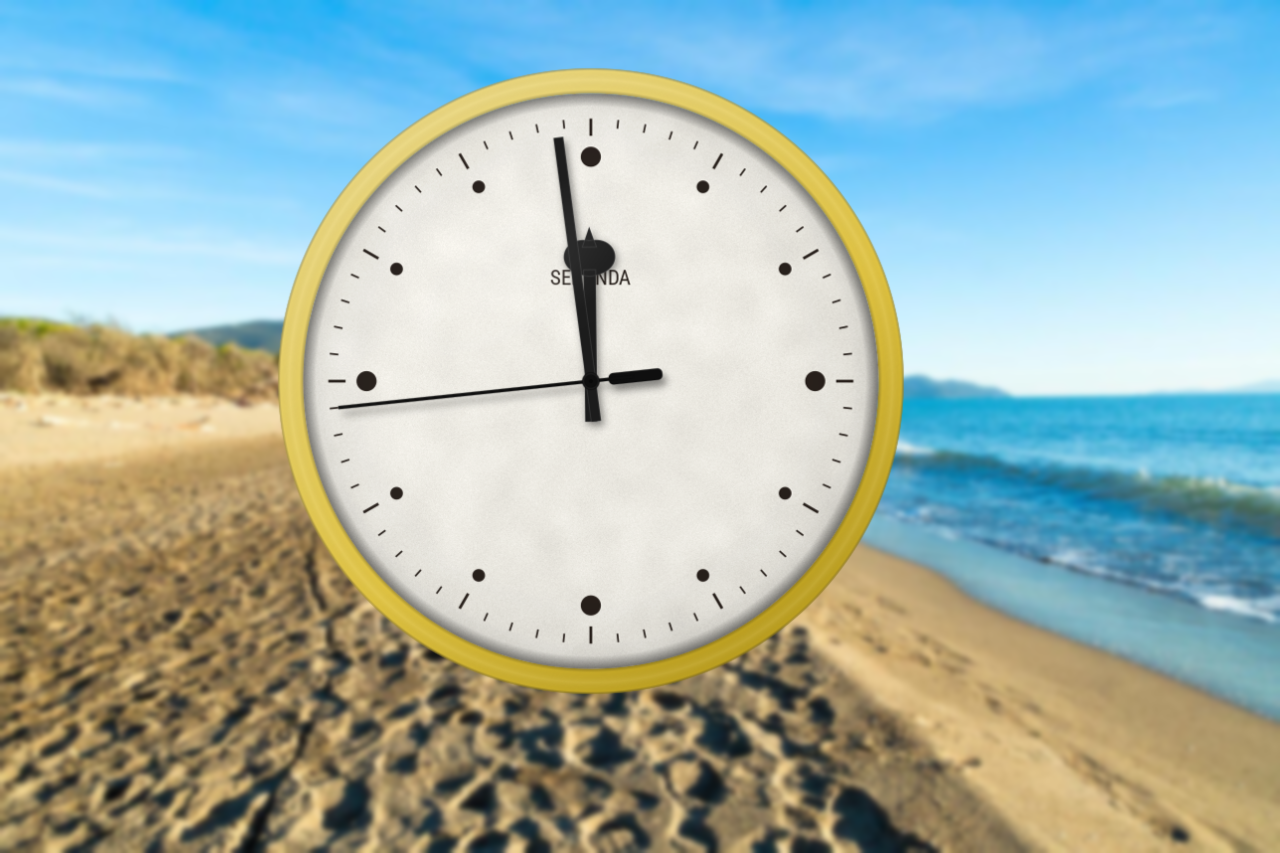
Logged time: 11:58:44
